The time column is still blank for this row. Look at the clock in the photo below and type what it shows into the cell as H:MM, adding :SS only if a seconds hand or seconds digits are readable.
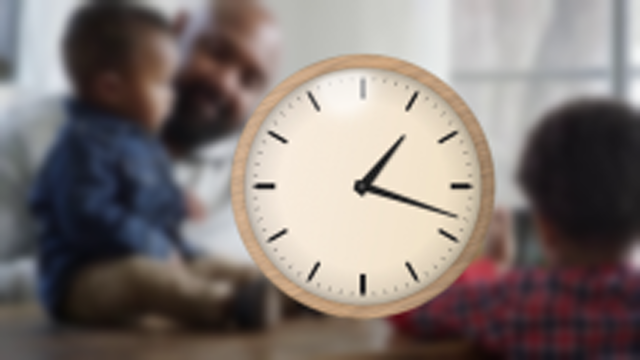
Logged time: 1:18
